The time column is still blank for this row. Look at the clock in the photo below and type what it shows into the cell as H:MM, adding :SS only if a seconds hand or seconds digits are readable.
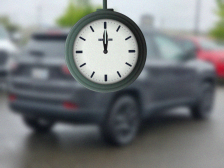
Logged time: 12:00
